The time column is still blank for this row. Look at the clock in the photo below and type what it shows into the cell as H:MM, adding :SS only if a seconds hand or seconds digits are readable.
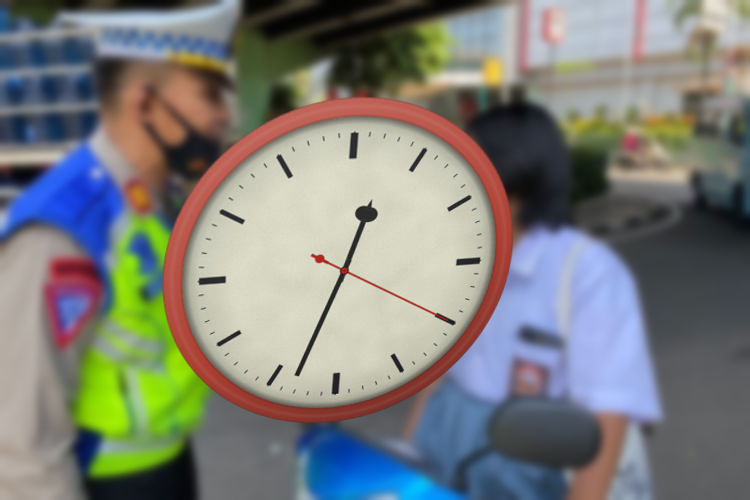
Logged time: 12:33:20
